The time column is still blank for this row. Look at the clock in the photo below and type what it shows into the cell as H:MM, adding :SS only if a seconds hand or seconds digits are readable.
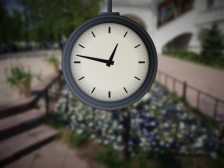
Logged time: 12:47
